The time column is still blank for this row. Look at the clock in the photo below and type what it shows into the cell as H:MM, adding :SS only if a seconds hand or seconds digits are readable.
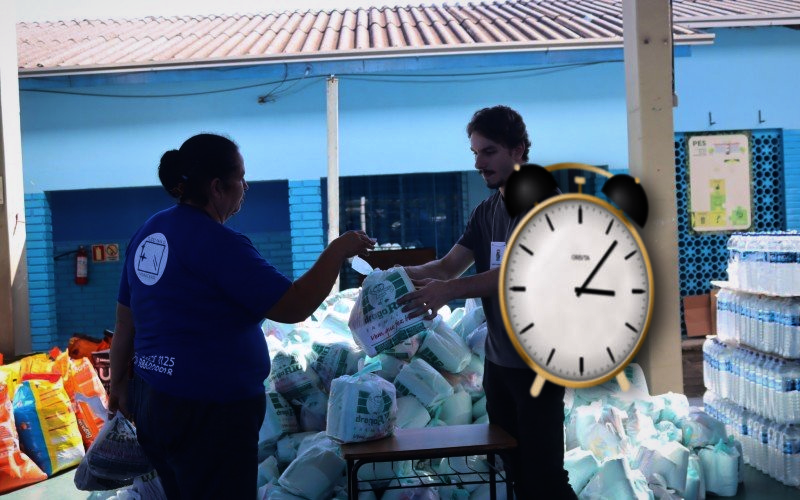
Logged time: 3:07
